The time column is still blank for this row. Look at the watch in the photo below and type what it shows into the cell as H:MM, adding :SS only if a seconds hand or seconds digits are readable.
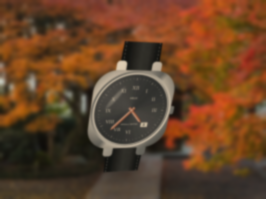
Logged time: 4:37
